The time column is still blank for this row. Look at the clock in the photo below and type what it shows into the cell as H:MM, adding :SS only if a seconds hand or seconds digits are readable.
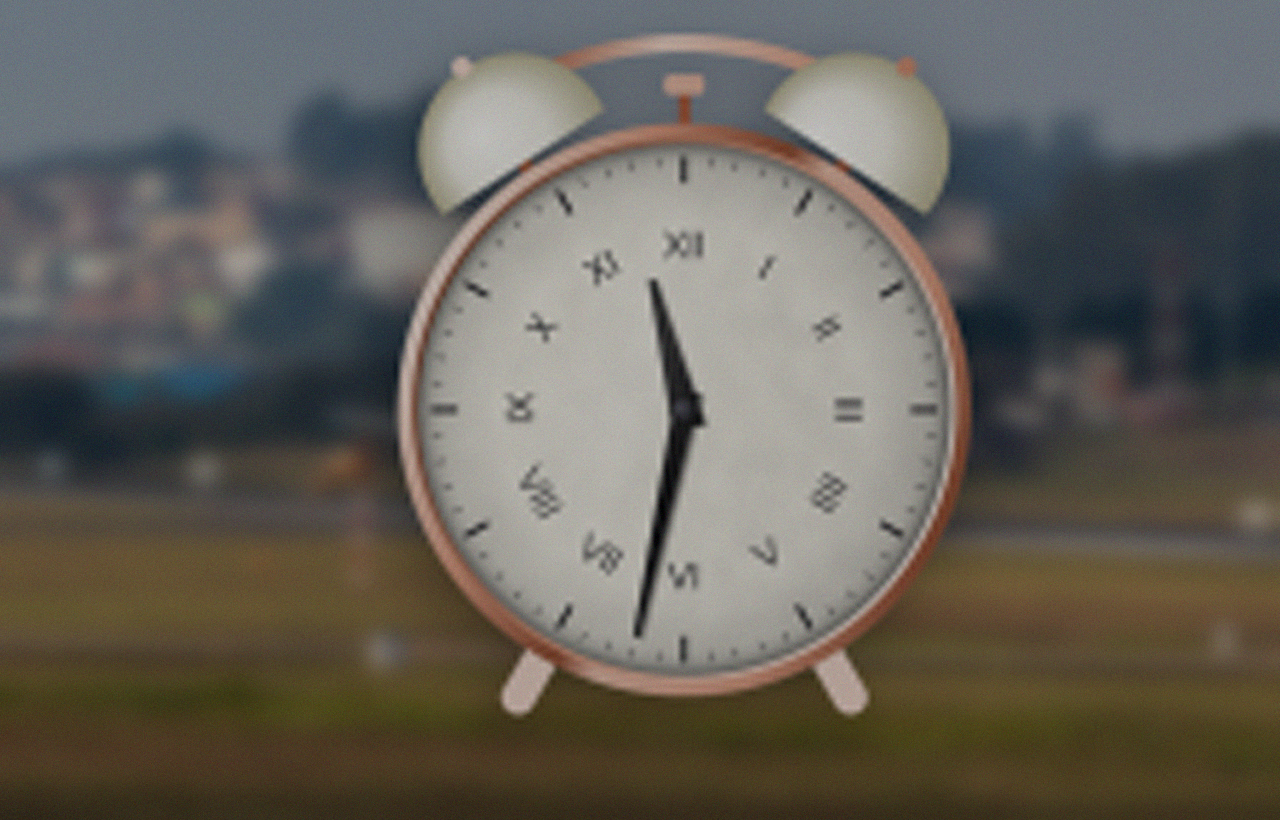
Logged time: 11:32
